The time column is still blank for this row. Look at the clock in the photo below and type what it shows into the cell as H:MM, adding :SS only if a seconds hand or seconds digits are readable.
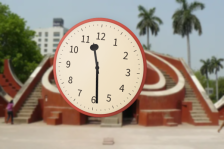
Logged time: 11:29
